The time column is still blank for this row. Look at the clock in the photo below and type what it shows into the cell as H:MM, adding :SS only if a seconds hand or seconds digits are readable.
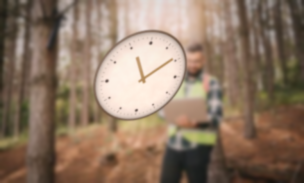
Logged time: 11:09
